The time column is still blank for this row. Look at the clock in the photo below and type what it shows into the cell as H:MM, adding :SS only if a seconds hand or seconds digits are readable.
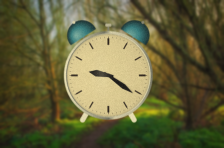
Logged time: 9:21
